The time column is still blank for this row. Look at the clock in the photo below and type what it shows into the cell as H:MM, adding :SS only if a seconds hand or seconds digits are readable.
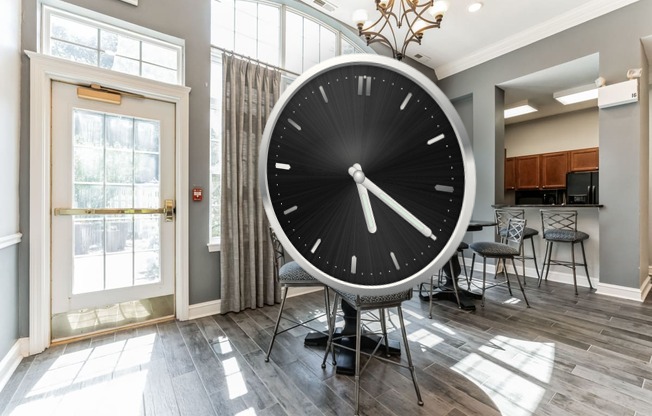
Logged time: 5:20
